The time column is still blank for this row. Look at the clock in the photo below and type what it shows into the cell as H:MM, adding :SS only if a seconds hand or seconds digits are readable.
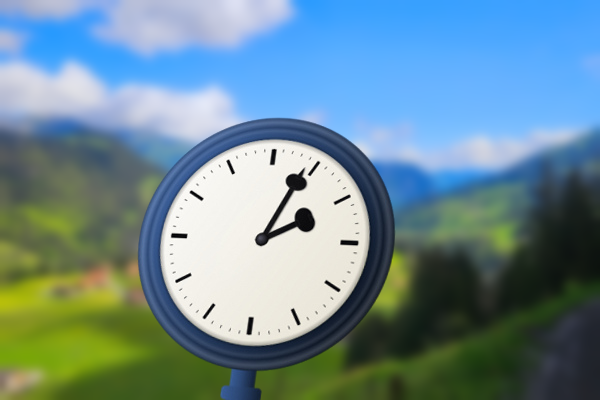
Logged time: 2:04
